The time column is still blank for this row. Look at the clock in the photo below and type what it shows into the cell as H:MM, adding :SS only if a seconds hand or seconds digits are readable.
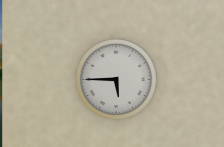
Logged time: 5:45
